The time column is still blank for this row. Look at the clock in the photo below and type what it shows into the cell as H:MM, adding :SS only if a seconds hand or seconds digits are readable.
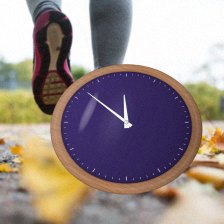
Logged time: 11:52
